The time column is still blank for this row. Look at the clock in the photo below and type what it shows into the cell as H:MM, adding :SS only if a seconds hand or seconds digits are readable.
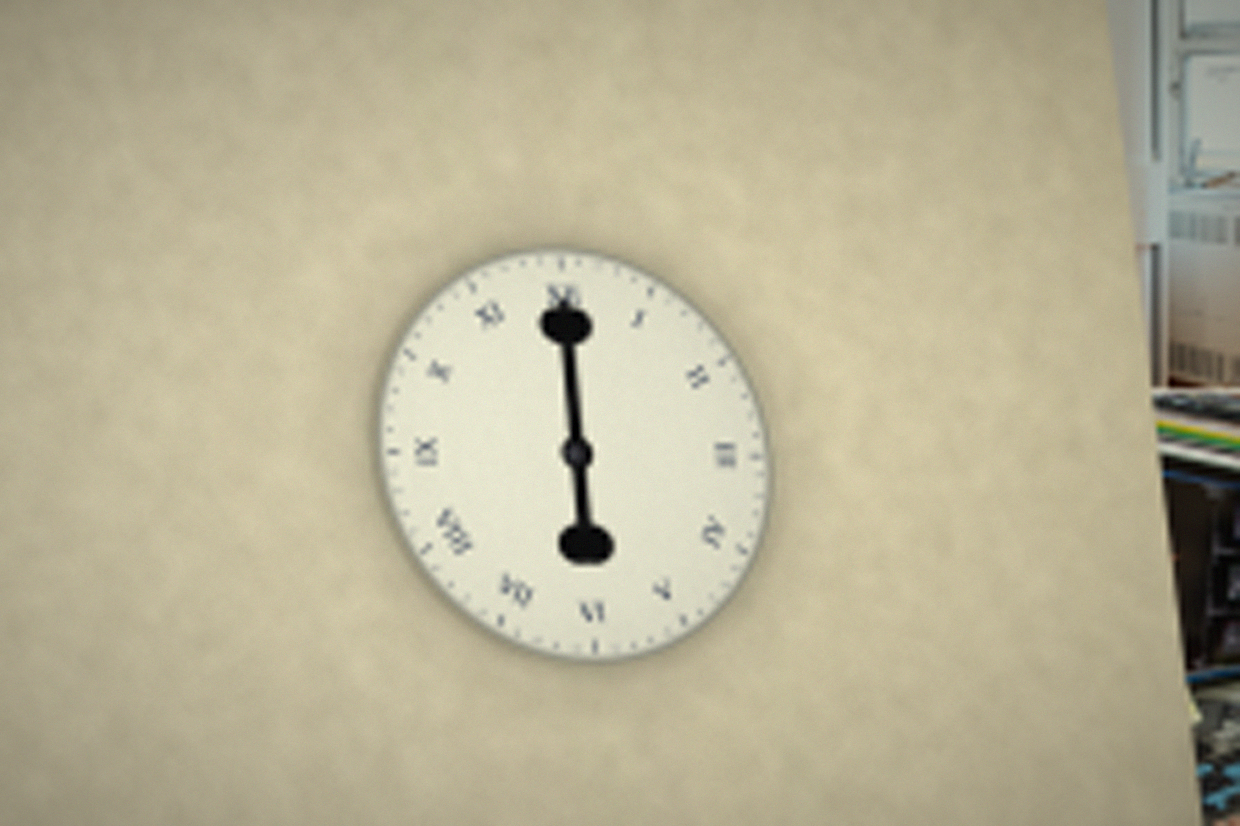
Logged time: 6:00
